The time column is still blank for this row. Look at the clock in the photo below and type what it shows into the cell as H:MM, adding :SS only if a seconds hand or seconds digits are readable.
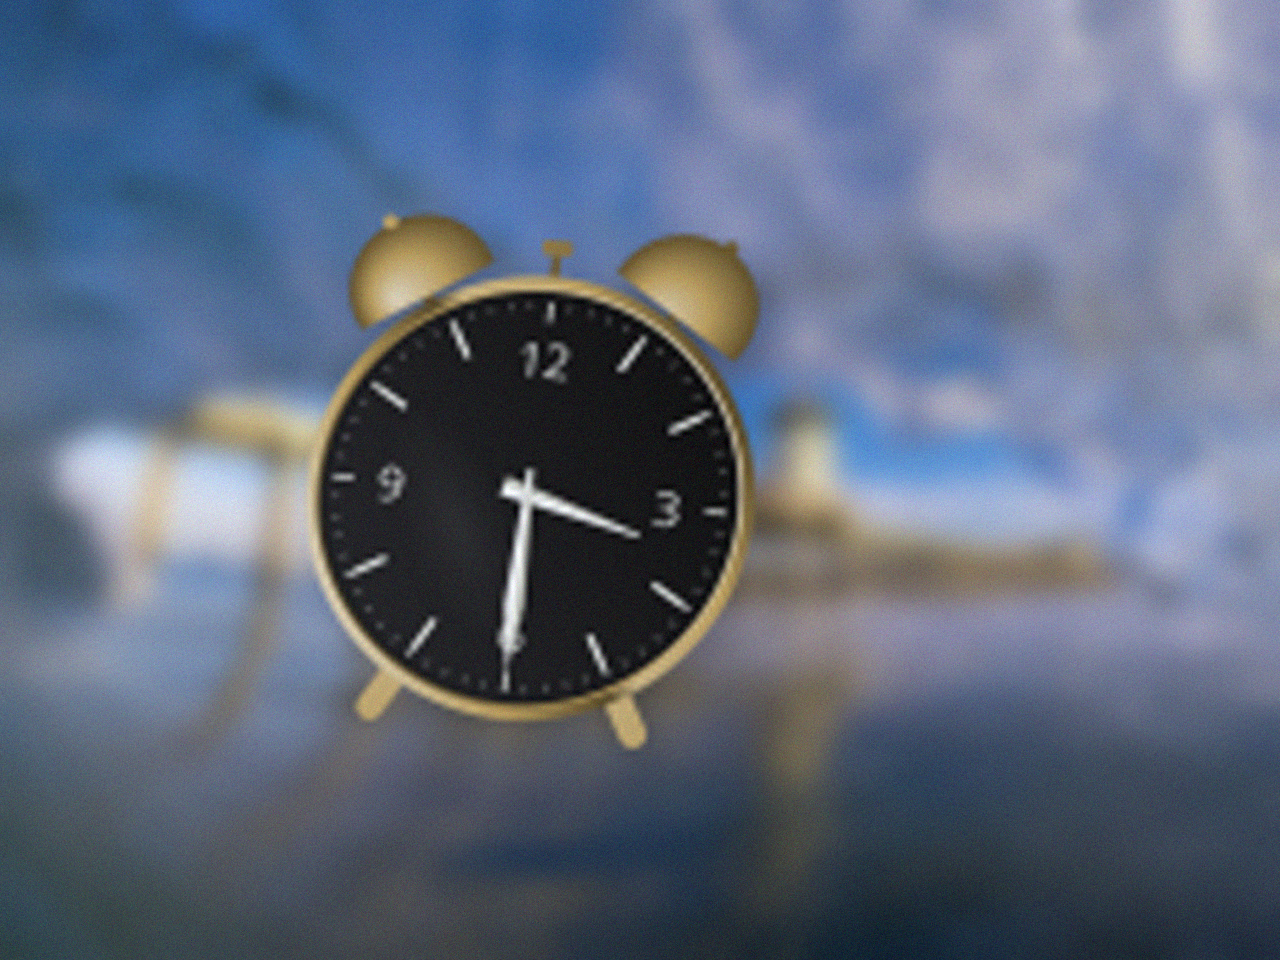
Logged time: 3:30
